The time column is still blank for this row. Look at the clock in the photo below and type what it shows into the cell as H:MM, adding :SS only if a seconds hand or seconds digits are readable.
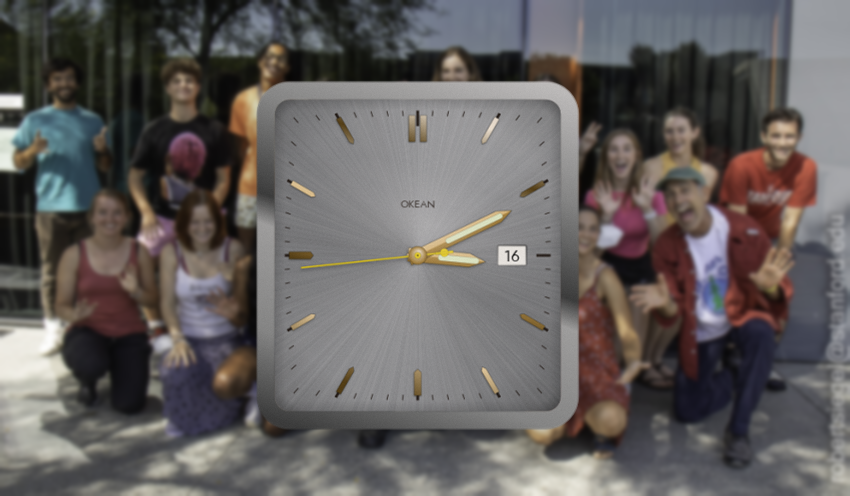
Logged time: 3:10:44
